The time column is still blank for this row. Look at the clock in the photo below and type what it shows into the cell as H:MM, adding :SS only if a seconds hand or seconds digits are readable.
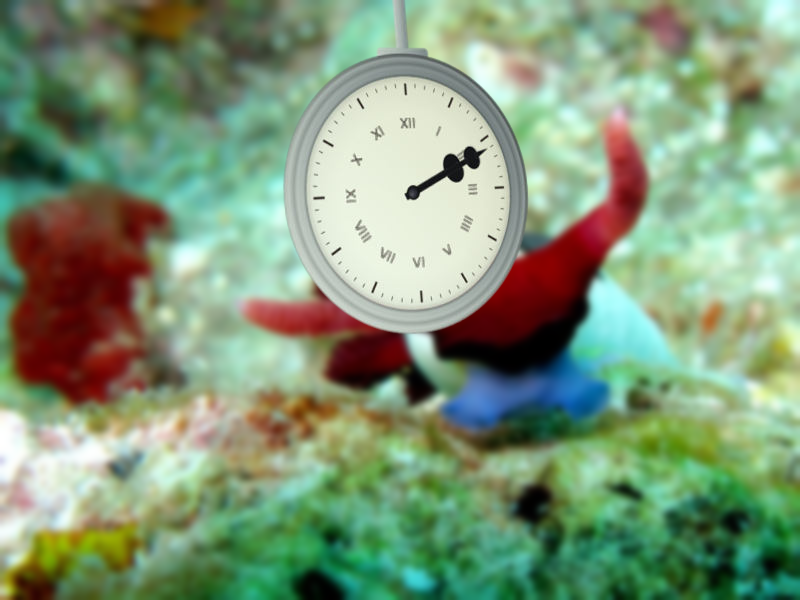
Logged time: 2:11
